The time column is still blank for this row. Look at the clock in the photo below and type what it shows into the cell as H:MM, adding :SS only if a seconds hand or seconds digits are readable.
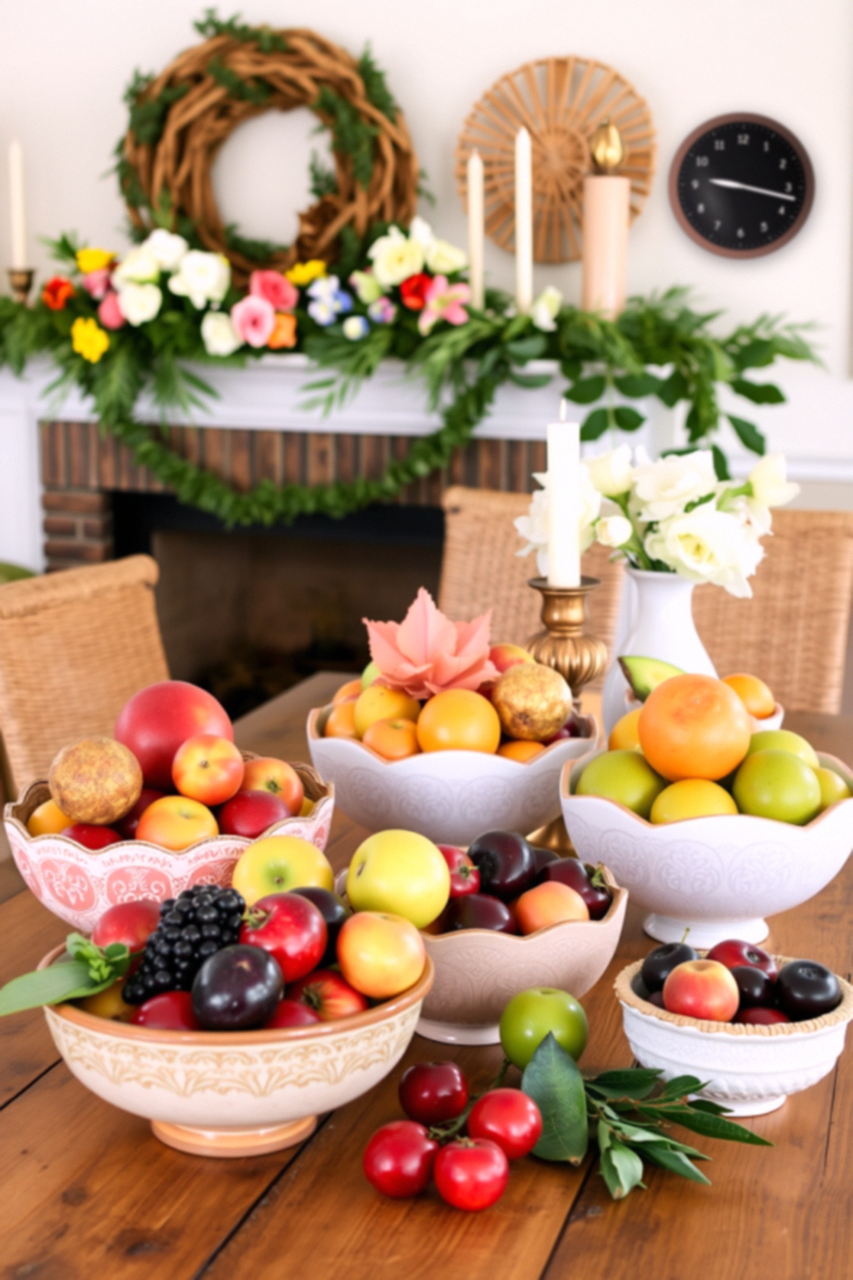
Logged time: 9:17
